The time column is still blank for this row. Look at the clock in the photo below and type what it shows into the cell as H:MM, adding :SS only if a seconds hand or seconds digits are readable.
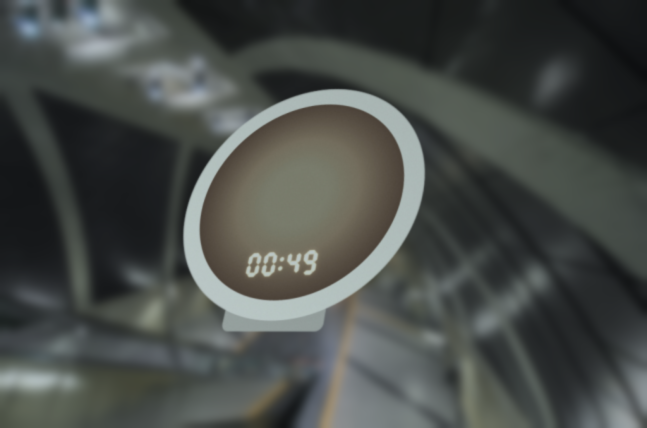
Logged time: 0:49
